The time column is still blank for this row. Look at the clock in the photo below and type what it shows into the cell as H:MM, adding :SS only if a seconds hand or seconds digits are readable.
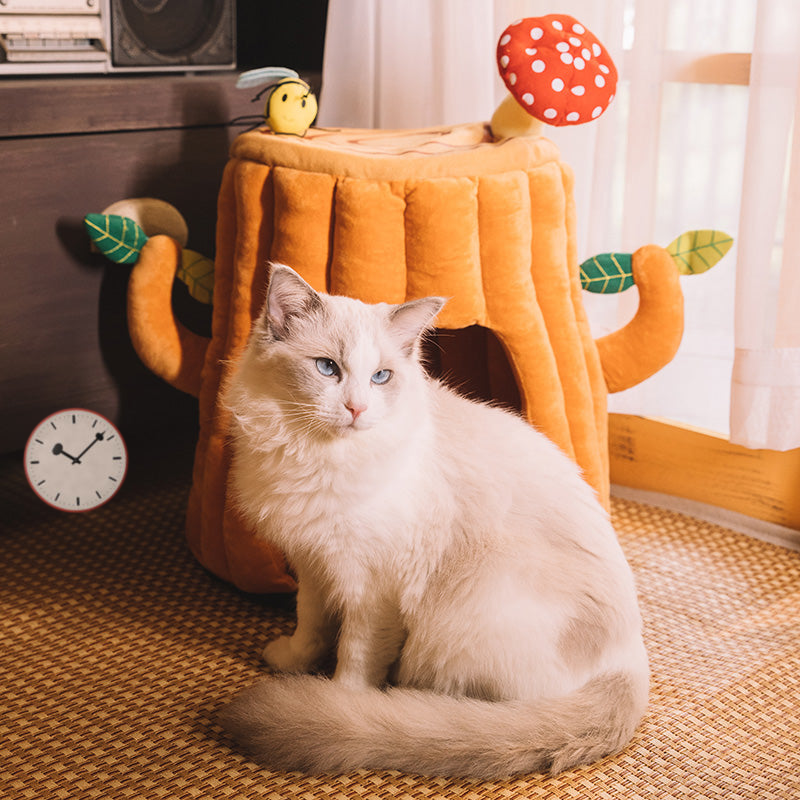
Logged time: 10:08
